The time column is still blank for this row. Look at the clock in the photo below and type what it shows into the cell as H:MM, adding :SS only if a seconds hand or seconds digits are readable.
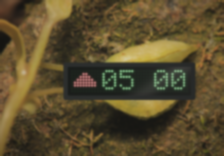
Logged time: 5:00
